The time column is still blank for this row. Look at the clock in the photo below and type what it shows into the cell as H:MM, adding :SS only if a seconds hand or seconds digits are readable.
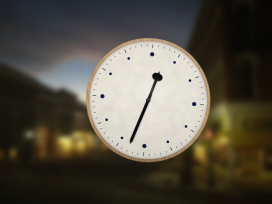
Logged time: 12:33
